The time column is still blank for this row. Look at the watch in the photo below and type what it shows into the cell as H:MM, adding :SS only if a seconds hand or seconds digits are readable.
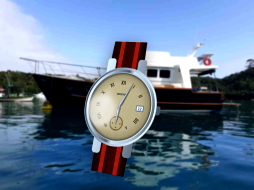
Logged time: 6:04
